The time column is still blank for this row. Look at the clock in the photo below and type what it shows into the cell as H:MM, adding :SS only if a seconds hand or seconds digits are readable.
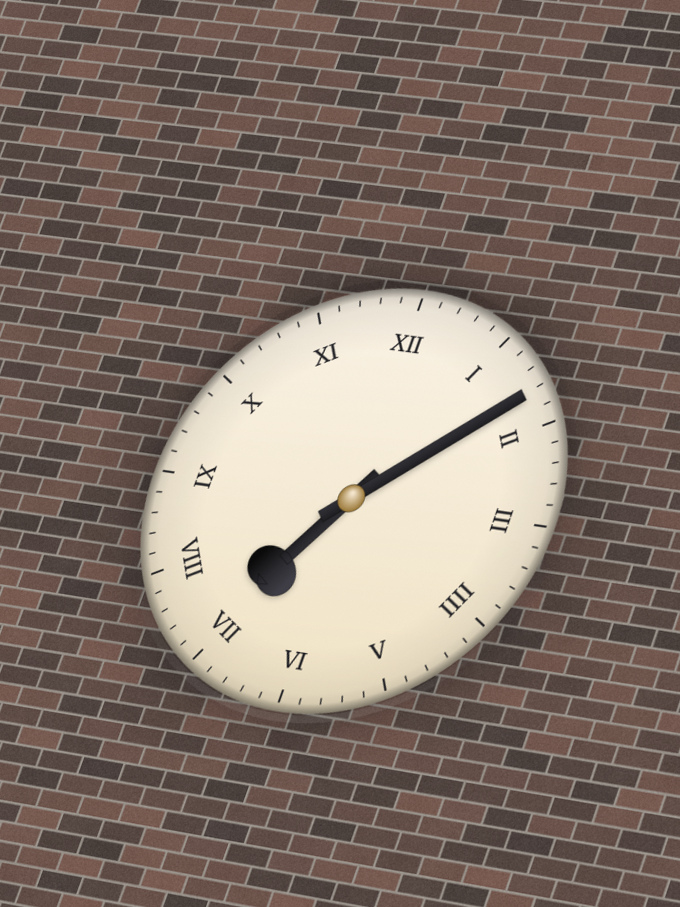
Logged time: 7:08
